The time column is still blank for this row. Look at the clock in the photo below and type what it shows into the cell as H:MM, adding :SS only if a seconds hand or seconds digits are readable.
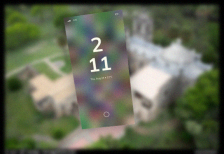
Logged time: 2:11
